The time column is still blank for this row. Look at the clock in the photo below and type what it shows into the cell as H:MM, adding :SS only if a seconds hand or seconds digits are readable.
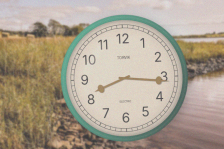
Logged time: 8:16
